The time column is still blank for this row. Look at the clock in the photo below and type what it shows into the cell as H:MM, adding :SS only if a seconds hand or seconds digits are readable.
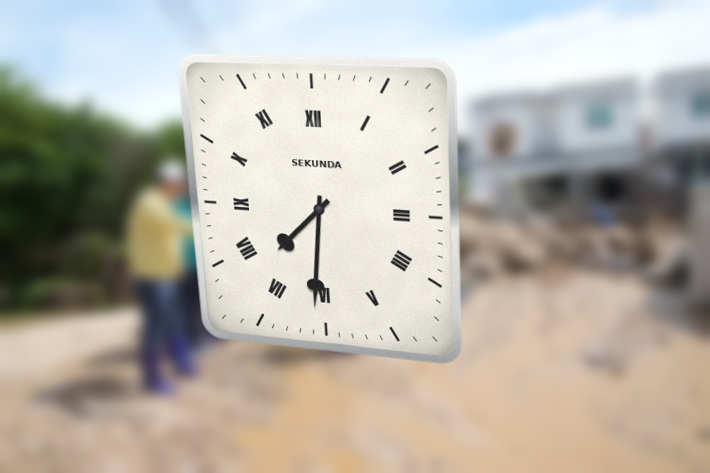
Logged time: 7:31
